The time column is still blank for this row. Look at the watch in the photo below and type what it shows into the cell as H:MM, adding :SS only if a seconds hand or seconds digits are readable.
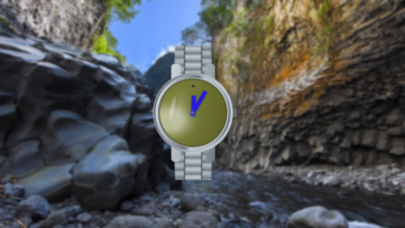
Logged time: 12:05
